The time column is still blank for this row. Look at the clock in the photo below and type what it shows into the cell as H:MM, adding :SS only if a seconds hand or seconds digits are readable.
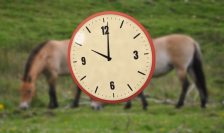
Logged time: 10:01
